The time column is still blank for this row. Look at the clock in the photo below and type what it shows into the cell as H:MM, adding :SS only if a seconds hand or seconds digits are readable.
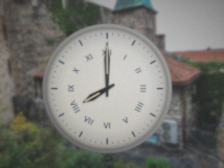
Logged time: 8:00
